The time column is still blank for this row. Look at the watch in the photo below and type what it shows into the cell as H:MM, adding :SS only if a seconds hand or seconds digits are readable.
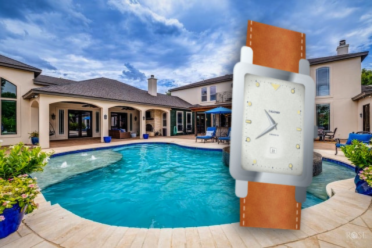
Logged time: 10:39
